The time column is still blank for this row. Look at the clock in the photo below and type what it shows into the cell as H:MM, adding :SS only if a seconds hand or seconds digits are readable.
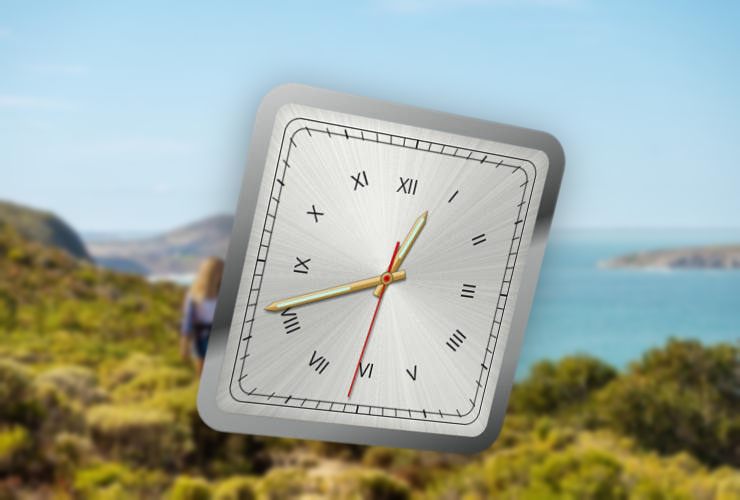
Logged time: 12:41:31
